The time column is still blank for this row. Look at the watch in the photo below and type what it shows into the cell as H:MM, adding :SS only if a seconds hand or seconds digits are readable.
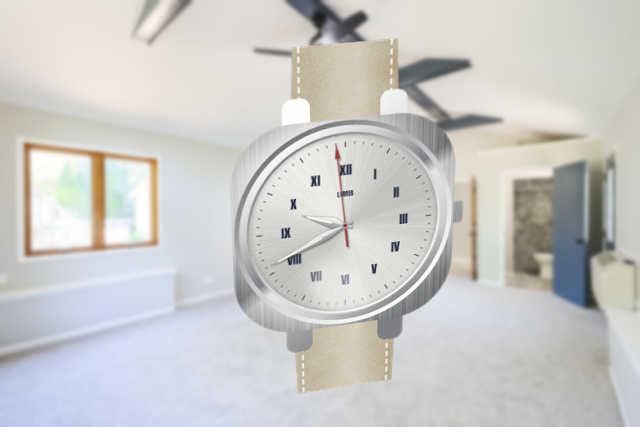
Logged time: 9:40:59
